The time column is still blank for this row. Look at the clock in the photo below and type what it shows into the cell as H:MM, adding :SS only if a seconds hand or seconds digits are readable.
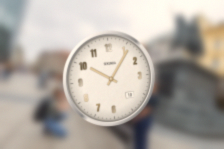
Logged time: 10:06
